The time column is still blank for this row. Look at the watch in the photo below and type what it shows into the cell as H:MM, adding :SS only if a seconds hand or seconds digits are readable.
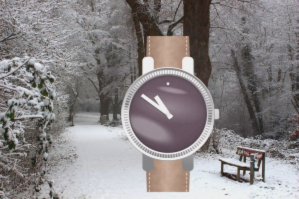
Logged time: 10:51
